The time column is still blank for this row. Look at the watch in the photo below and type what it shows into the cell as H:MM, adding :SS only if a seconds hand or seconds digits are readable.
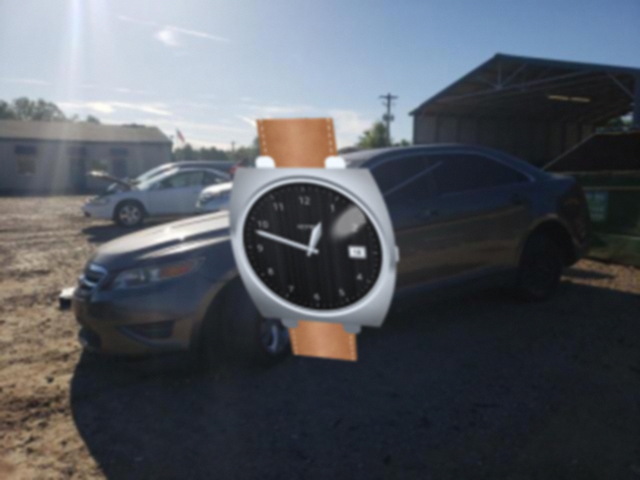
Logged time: 12:48
